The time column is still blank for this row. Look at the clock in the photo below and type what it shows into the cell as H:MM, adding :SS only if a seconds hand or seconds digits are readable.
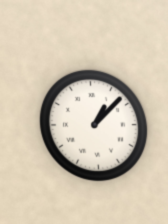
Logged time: 1:08
